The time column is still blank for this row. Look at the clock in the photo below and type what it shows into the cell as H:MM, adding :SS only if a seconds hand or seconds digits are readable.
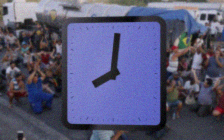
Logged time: 8:01
